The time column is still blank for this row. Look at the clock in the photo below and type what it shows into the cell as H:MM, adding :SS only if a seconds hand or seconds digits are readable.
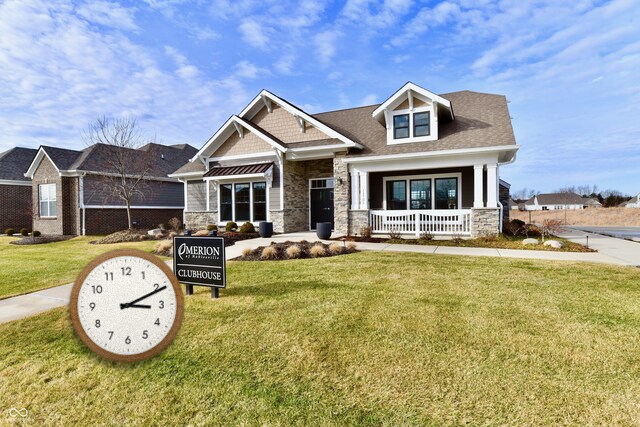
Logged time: 3:11
